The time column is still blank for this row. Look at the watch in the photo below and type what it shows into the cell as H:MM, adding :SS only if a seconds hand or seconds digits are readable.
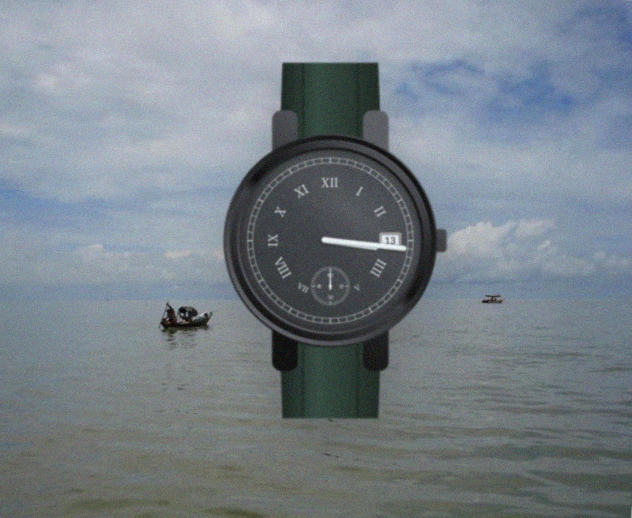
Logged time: 3:16
